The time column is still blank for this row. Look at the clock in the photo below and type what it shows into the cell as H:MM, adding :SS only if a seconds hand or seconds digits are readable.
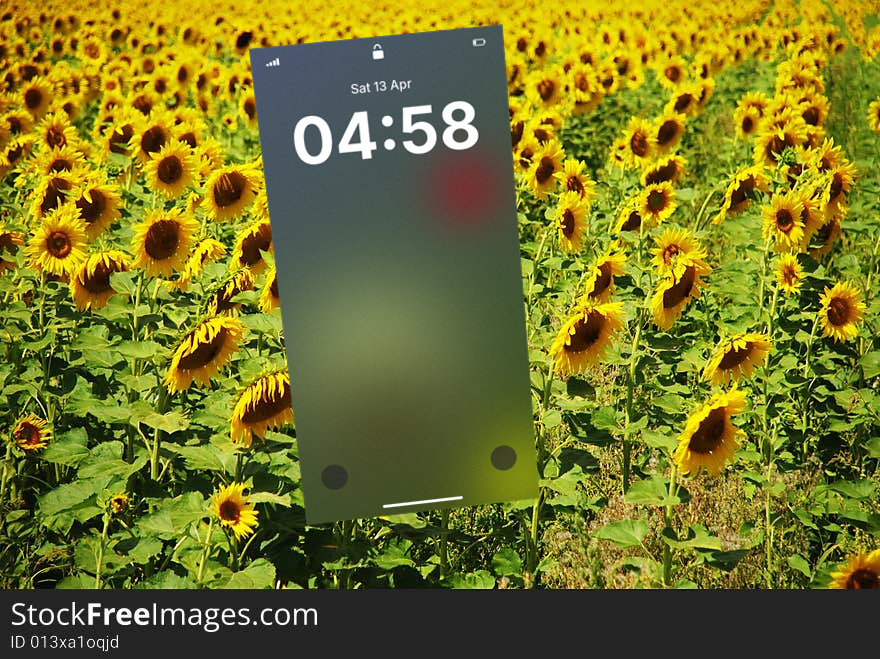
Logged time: 4:58
